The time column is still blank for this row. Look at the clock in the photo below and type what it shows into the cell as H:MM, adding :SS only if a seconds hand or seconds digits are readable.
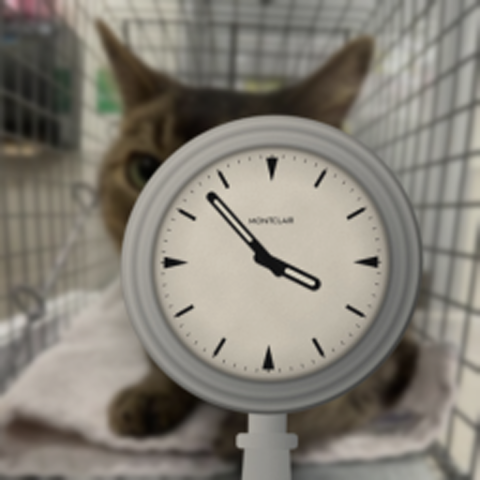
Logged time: 3:53
